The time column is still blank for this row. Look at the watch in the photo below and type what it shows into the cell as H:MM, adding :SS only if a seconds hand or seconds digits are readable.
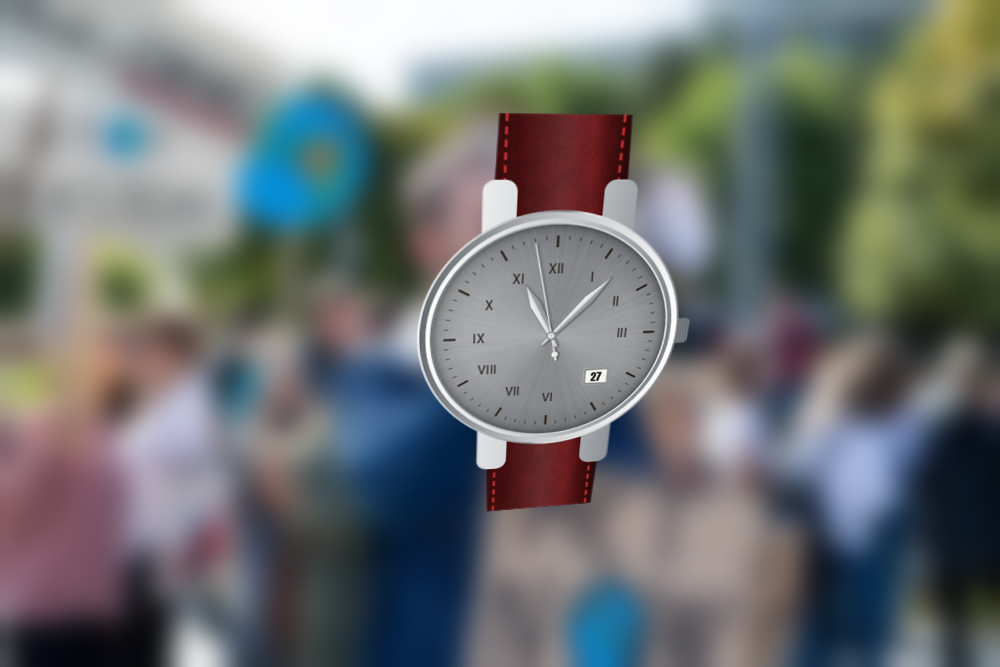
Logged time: 11:06:58
